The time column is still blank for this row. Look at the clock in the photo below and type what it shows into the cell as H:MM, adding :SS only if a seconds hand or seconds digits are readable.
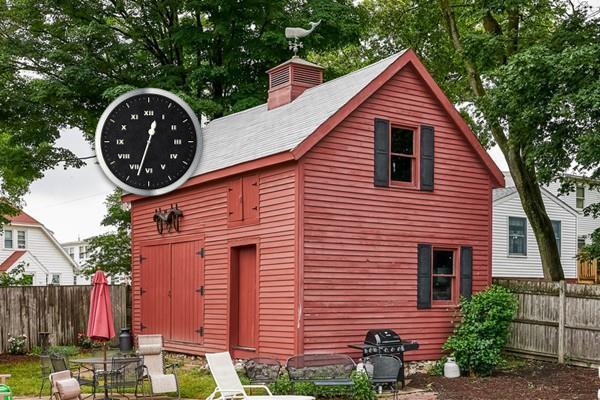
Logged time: 12:33
